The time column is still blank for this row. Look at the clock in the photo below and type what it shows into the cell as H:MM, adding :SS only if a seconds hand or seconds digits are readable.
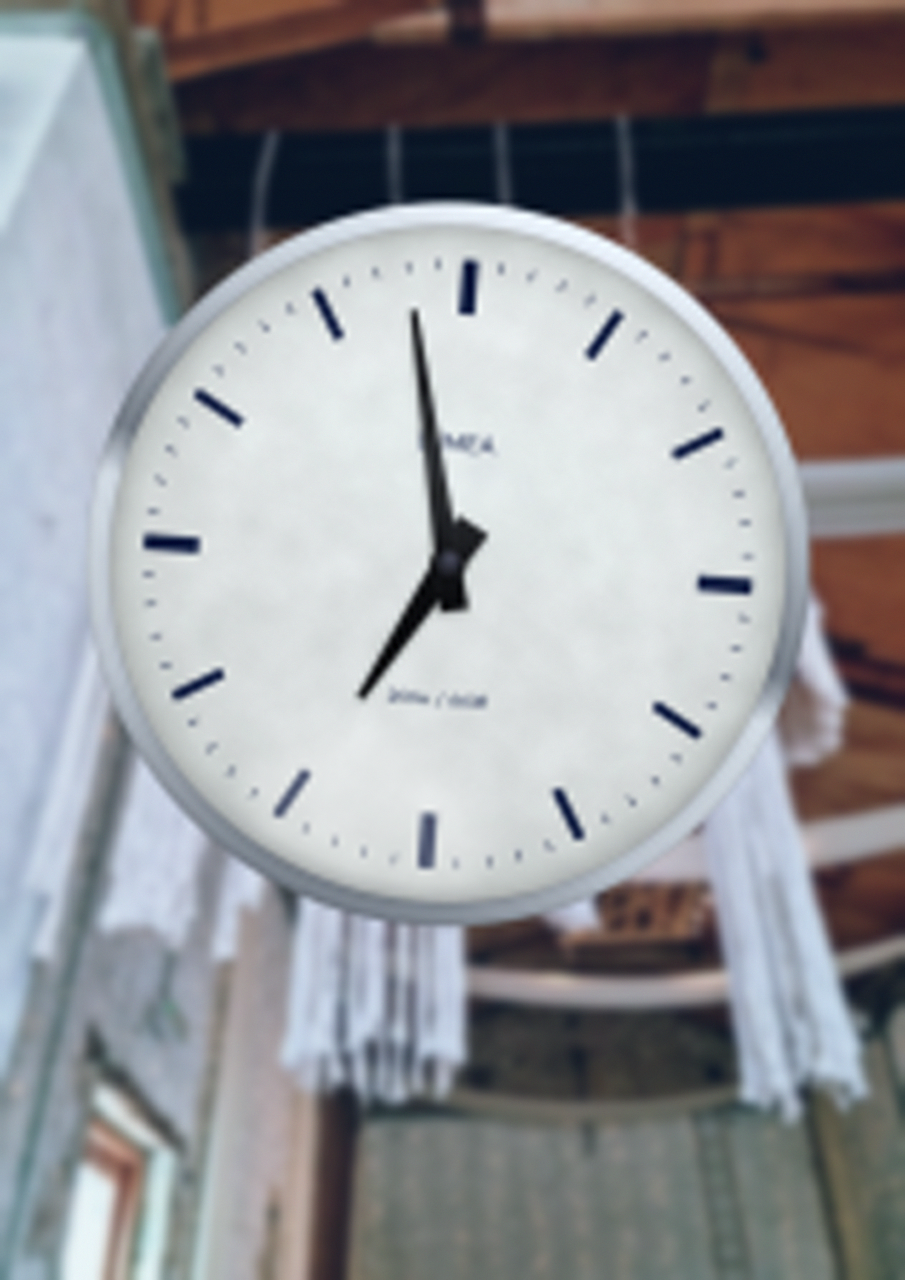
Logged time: 6:58
